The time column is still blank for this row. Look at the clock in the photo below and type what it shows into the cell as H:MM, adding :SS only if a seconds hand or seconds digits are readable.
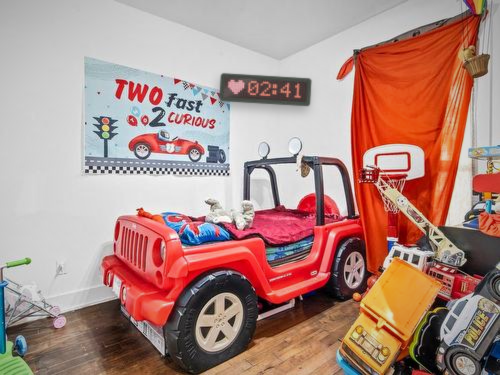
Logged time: 2:41
